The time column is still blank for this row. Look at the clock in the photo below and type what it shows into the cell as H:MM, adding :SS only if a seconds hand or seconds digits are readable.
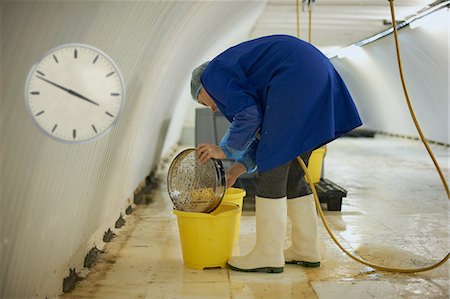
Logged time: 3:49
